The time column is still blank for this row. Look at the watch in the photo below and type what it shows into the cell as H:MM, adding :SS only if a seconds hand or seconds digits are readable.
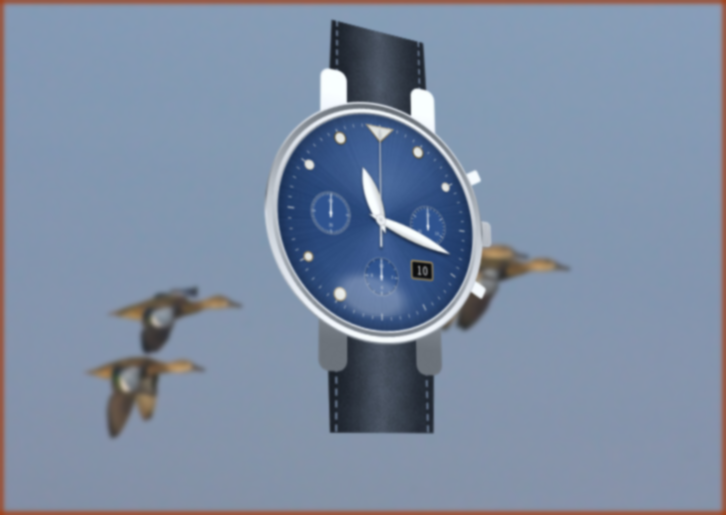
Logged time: 11:18
